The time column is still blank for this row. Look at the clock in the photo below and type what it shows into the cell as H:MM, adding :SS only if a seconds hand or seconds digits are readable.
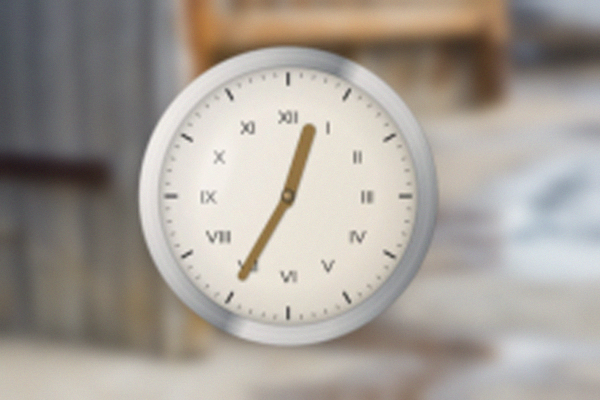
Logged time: 12:35
